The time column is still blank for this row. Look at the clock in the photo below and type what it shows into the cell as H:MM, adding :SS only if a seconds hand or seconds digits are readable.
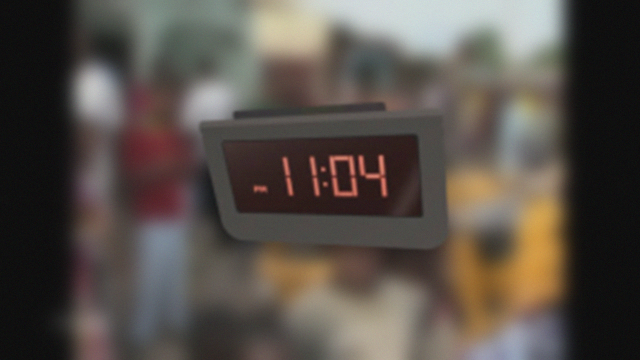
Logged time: 11:04
